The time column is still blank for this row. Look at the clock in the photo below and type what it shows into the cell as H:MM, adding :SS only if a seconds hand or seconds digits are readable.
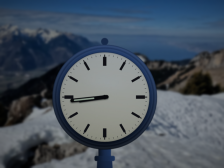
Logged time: 8:44
